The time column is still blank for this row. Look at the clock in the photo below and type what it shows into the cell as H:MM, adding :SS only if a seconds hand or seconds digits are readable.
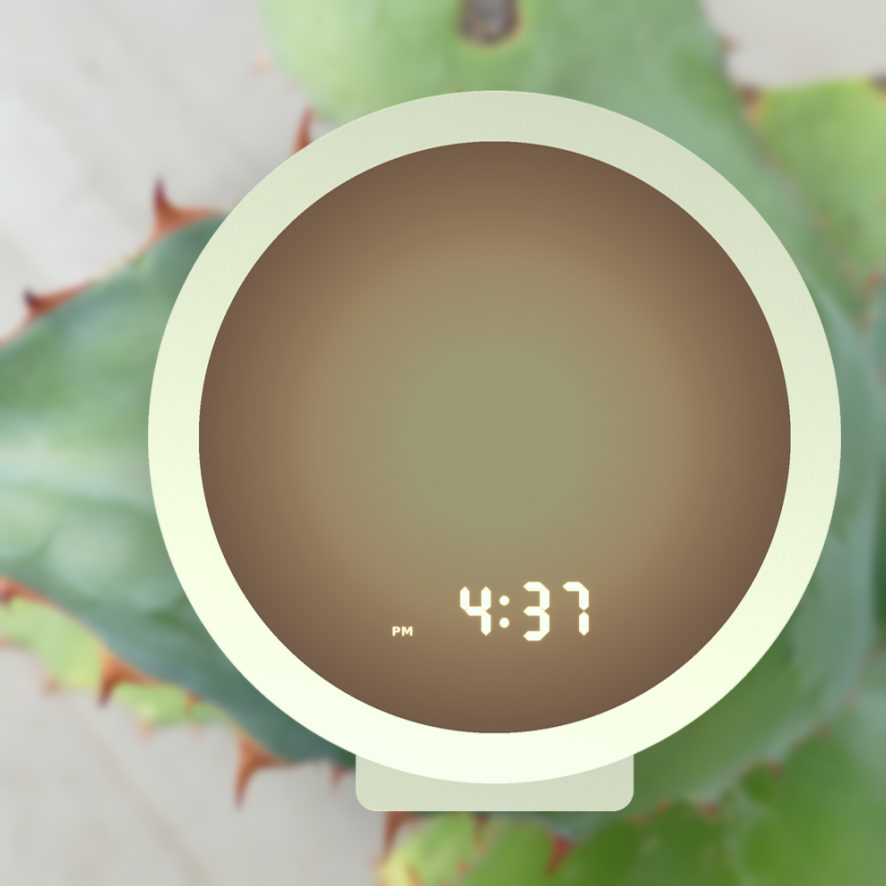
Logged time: 4:37
